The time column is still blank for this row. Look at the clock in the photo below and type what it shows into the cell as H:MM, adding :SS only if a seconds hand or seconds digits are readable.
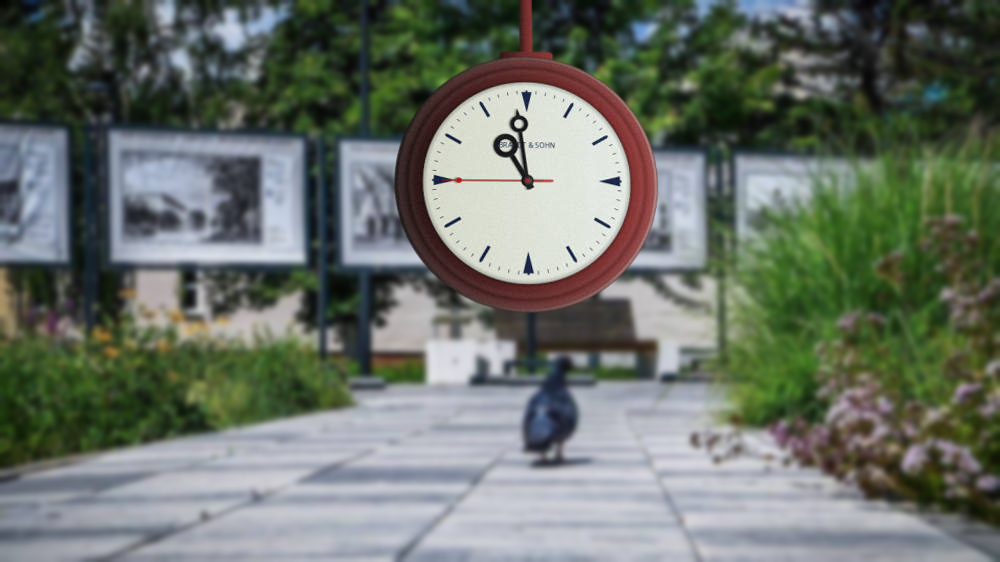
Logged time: 10:58:45
